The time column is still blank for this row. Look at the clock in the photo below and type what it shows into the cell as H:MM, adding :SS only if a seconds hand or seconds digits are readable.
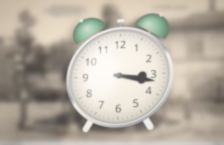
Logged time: 3:17
